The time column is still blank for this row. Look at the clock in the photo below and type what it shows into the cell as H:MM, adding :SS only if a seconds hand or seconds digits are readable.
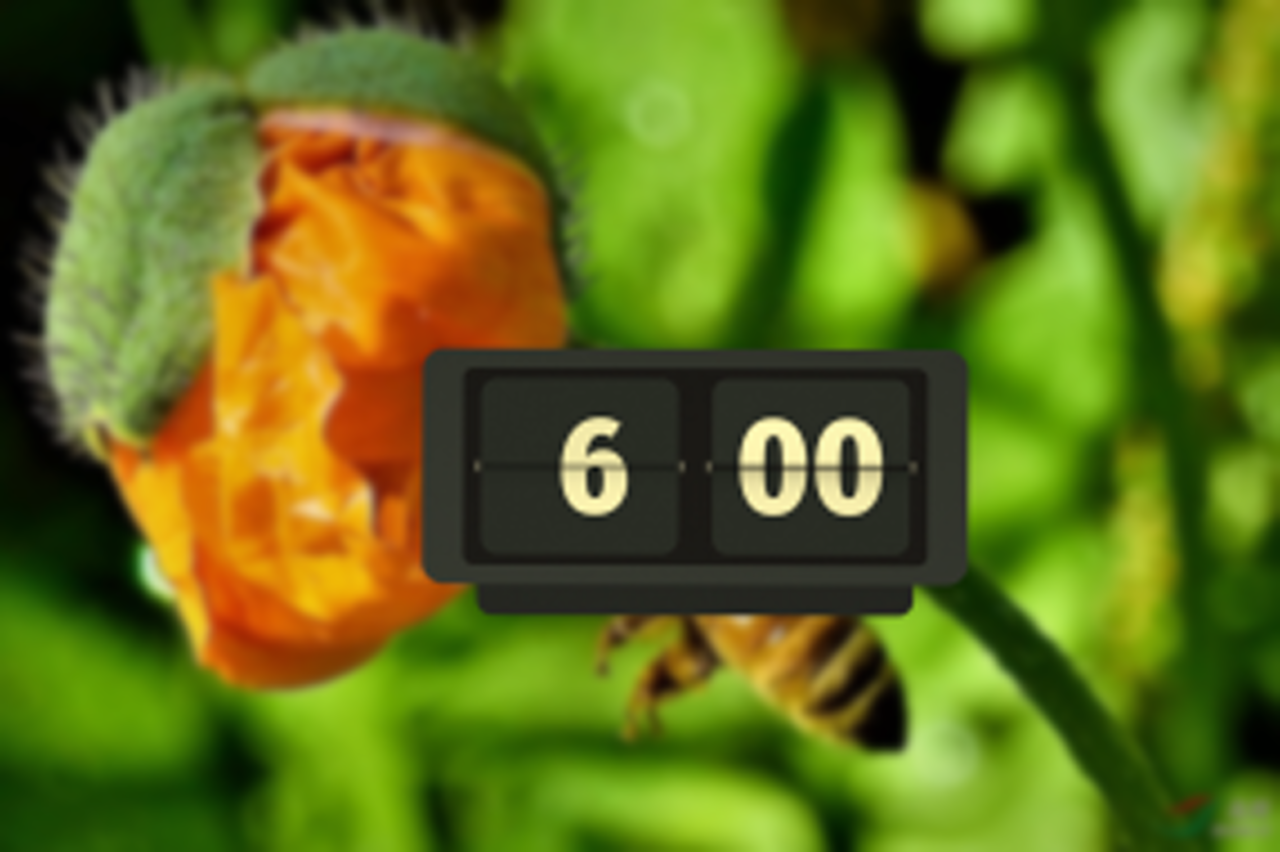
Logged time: 6:00
